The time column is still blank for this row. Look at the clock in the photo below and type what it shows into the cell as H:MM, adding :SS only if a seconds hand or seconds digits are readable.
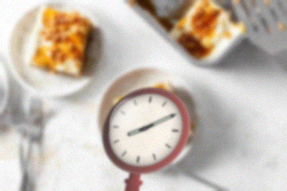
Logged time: 8:10
